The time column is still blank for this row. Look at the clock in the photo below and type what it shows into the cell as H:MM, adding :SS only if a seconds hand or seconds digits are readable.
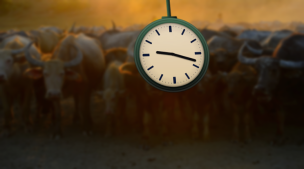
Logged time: 9:18
